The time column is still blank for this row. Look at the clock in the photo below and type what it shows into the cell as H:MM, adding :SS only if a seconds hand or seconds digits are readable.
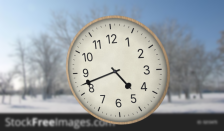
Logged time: 4:42
